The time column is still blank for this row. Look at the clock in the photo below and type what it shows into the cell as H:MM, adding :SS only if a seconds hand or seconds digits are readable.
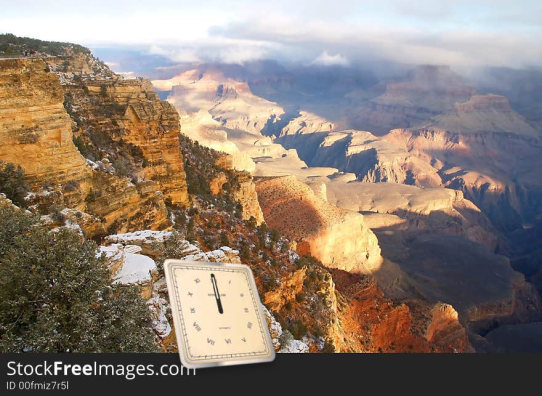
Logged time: 12:00
